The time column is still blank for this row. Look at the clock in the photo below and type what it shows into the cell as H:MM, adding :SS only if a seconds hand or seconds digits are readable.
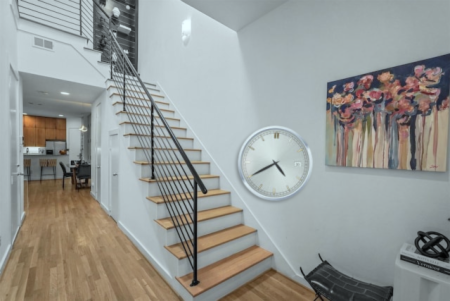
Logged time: 4:40
